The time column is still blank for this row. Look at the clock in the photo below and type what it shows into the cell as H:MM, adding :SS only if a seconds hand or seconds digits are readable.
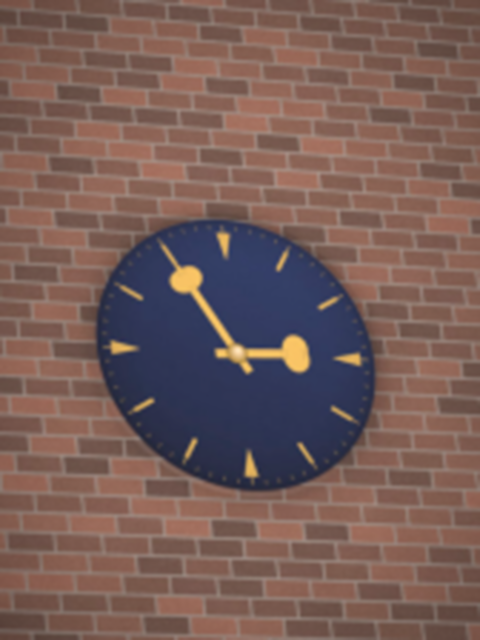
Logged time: 2:55
